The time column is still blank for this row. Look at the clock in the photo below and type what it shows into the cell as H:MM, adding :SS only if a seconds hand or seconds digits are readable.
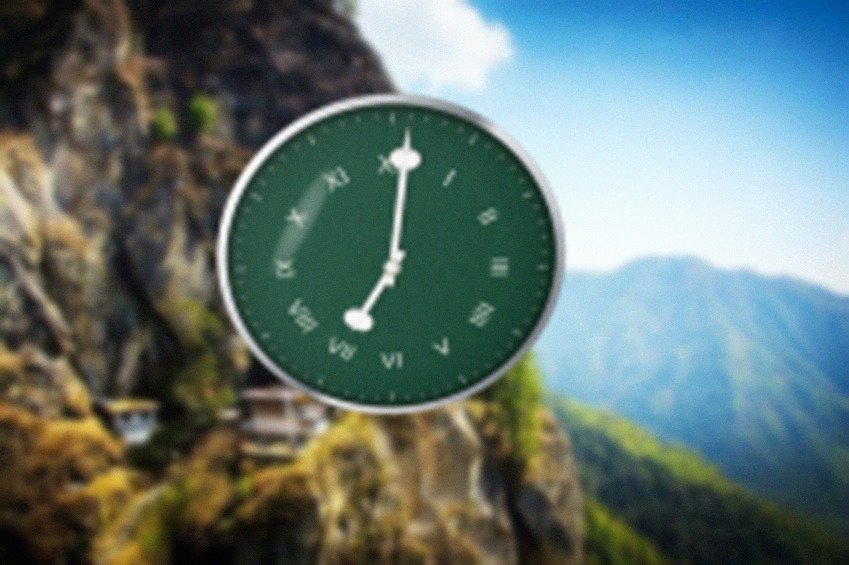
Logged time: 7:01
